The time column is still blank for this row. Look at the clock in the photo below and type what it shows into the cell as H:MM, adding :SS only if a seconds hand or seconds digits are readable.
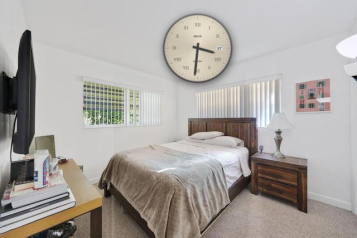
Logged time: 3:31
